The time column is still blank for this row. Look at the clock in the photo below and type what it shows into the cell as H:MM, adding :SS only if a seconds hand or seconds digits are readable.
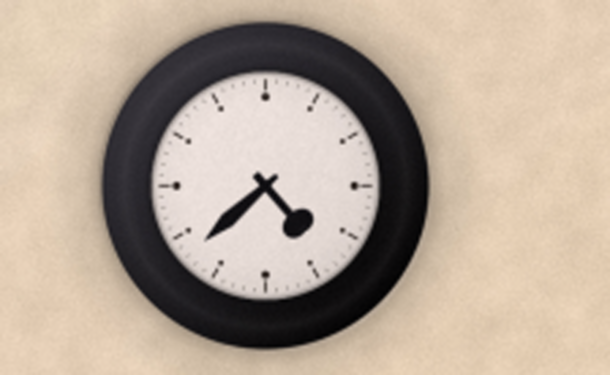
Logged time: 4:38
